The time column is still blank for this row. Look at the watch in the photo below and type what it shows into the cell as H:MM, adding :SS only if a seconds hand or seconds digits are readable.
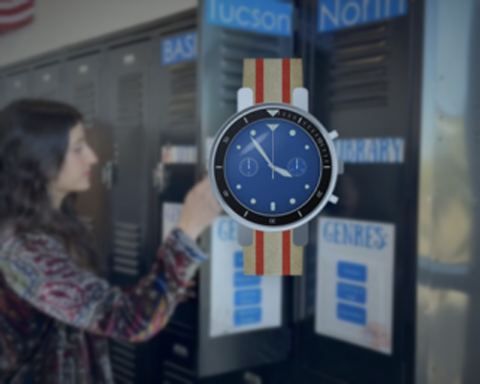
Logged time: 3:54
